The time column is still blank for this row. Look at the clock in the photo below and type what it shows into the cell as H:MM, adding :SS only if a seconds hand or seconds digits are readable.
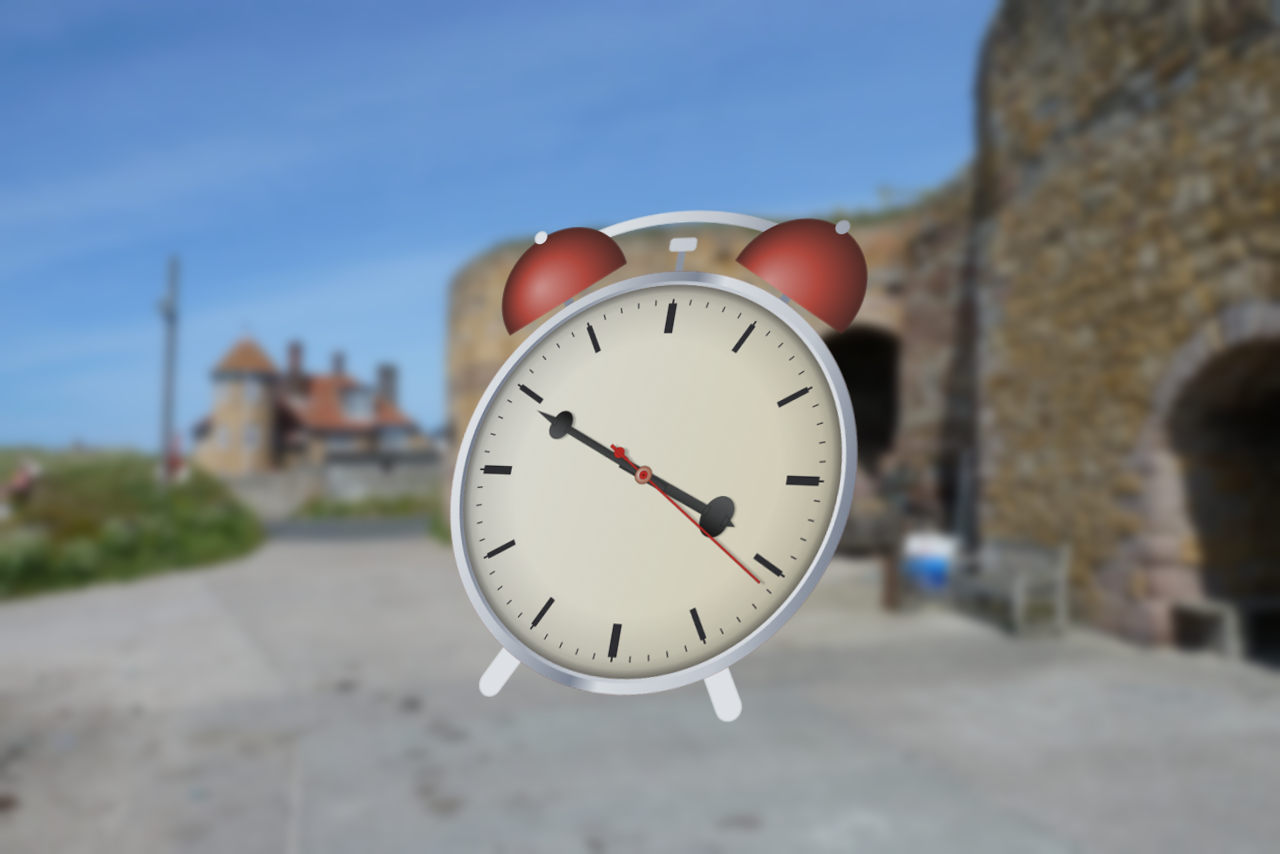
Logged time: 3:49:21
